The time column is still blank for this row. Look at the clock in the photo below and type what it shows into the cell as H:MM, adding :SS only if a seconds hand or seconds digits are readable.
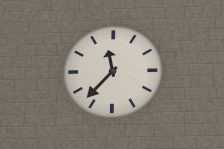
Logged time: 11:37
